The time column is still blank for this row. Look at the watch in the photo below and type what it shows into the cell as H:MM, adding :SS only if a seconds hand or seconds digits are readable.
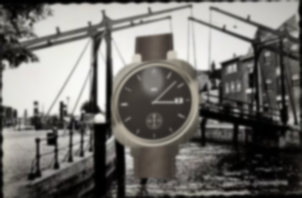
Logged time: 3:08
